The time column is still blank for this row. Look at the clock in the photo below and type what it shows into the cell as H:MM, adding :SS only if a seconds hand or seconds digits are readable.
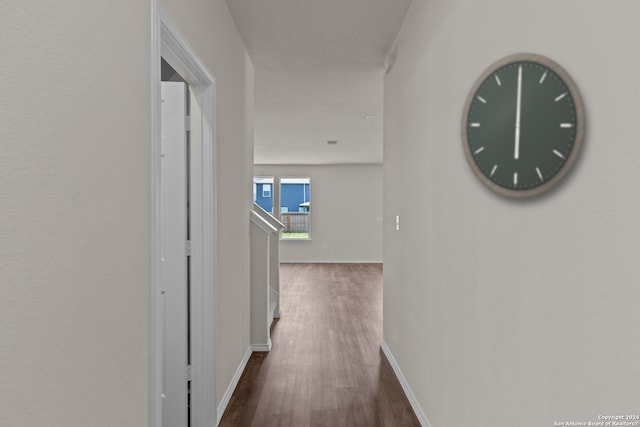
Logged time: 6:00
